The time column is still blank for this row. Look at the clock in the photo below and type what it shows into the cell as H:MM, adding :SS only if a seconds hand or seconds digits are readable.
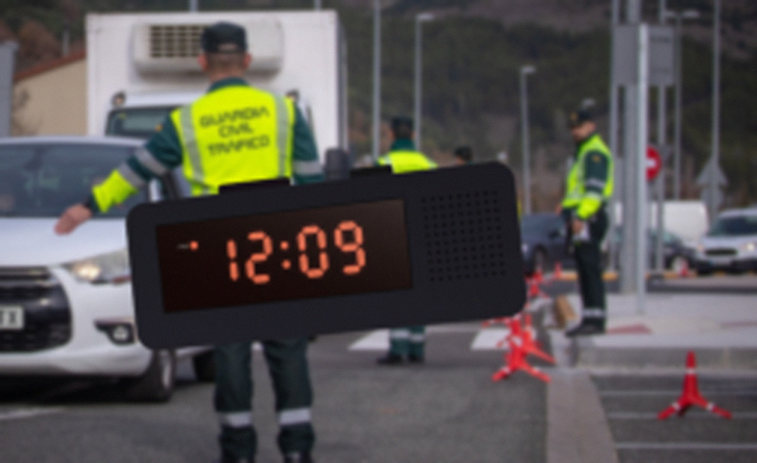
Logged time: 12:09
